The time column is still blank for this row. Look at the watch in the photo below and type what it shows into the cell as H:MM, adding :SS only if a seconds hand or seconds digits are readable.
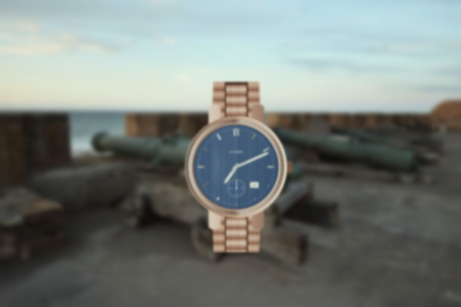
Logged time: 7:11
